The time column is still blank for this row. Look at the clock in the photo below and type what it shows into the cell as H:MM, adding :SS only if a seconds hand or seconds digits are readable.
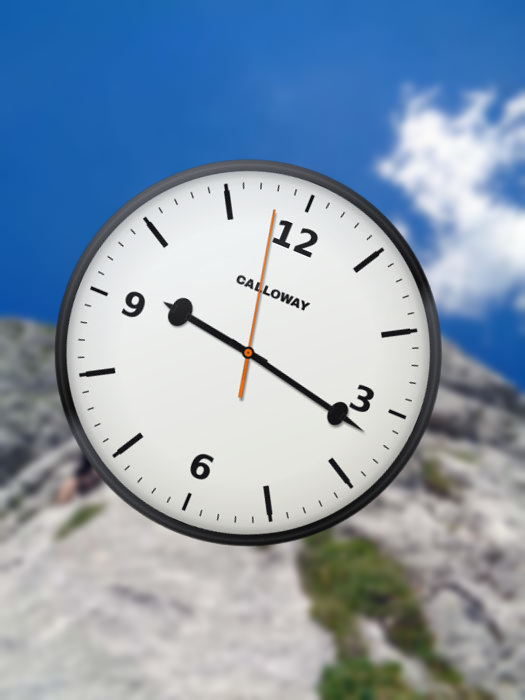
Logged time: 9:16:58
